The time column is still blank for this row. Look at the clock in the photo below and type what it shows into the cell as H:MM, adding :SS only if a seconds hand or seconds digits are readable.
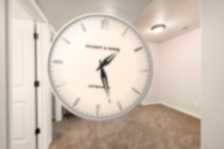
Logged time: 1:27
